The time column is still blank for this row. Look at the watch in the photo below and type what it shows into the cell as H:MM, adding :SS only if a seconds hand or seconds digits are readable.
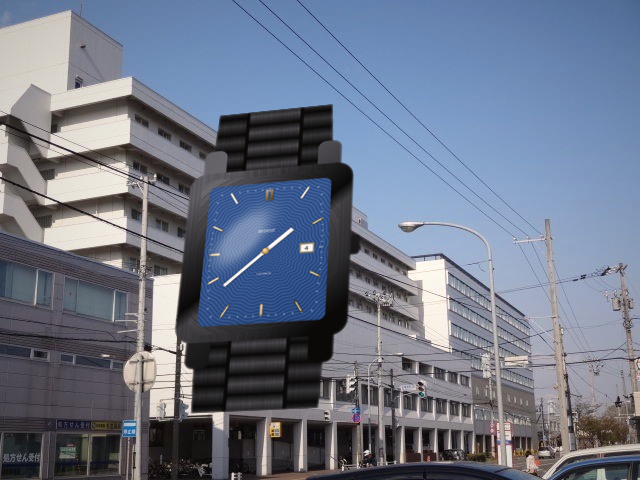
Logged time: 1:38
